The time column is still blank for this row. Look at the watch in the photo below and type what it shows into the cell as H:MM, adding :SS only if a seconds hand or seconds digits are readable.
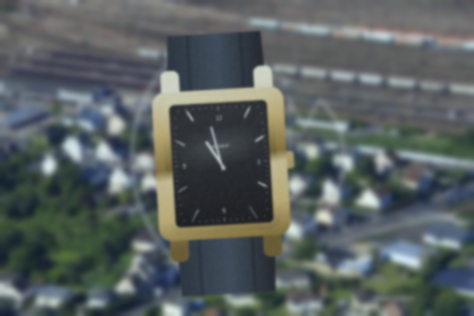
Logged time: 10:58
